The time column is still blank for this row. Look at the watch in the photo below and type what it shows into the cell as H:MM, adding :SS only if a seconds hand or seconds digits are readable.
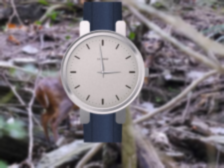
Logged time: 2:59
